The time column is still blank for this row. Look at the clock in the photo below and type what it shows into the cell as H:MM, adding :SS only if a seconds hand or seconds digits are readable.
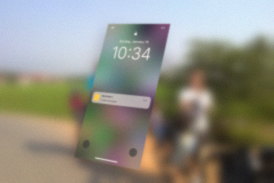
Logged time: 10:34
